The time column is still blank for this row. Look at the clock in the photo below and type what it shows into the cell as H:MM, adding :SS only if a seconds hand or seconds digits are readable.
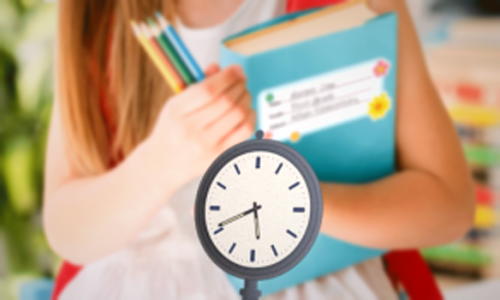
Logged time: 5:41
